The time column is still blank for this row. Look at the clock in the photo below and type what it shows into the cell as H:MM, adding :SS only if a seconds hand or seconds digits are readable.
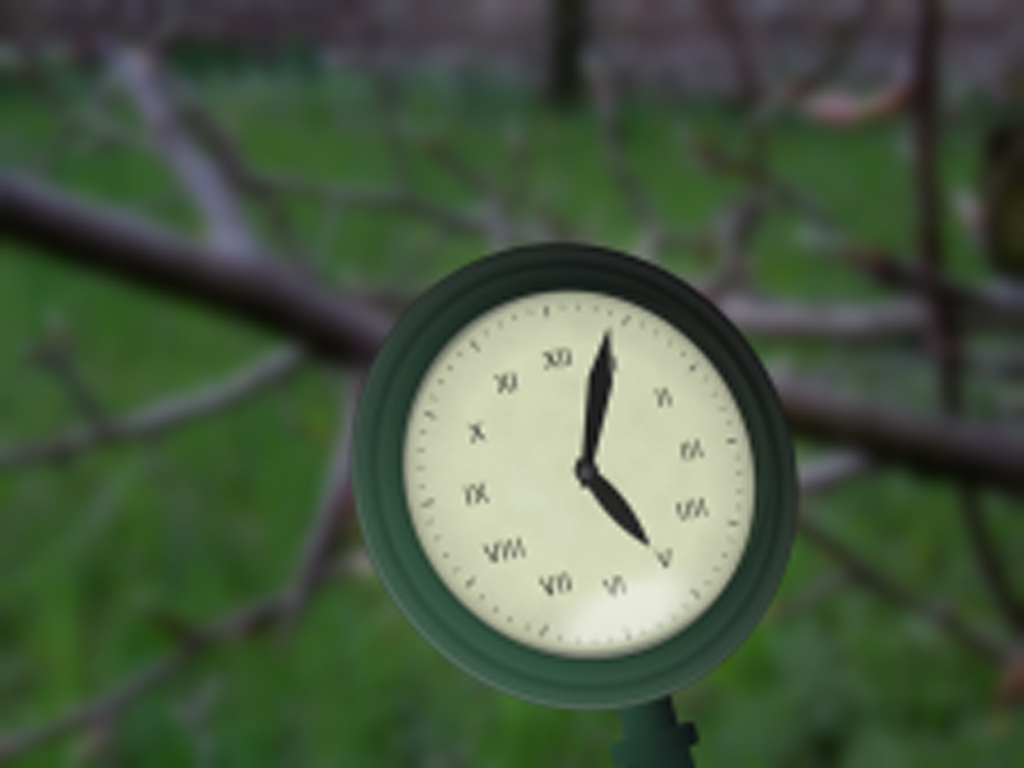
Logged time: 5:04
